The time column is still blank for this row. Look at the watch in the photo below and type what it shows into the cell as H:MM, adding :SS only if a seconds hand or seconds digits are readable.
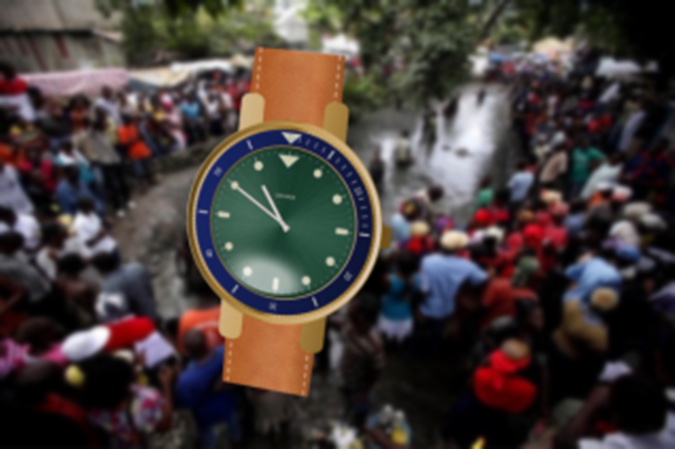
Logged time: 10:50
